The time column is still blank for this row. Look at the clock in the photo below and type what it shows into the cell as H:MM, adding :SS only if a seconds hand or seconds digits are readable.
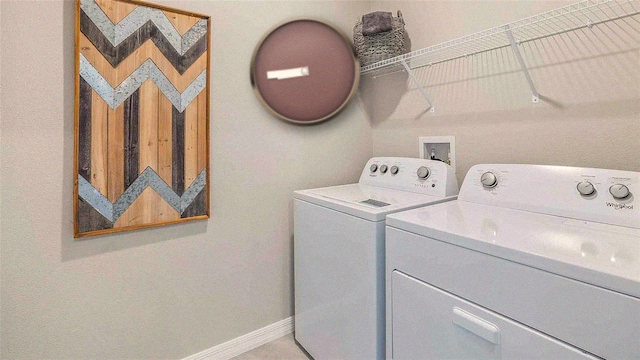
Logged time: 8:44
